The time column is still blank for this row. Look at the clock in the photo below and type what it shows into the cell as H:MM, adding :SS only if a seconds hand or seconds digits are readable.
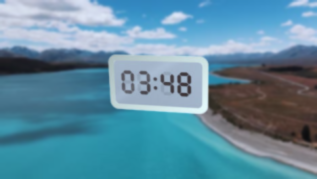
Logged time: 3:48
